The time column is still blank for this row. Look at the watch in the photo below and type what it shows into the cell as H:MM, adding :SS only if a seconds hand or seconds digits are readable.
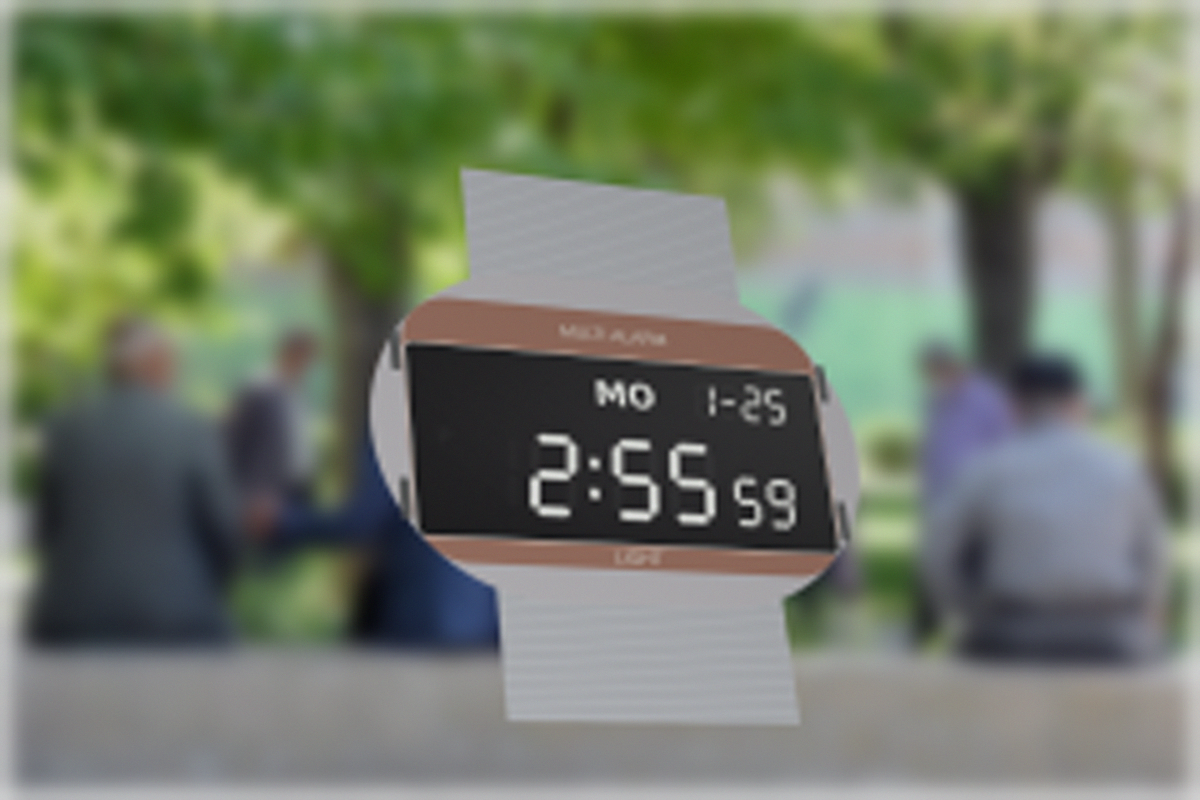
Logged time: 2:55:59
